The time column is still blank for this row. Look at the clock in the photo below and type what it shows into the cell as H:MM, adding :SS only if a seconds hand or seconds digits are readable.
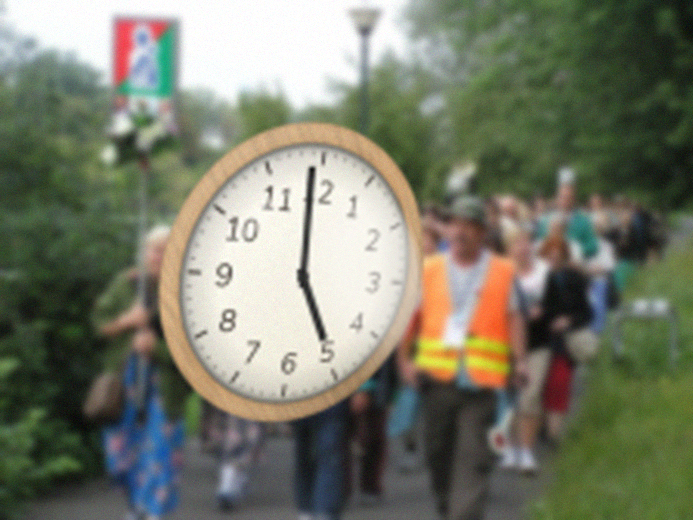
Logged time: 4:59
